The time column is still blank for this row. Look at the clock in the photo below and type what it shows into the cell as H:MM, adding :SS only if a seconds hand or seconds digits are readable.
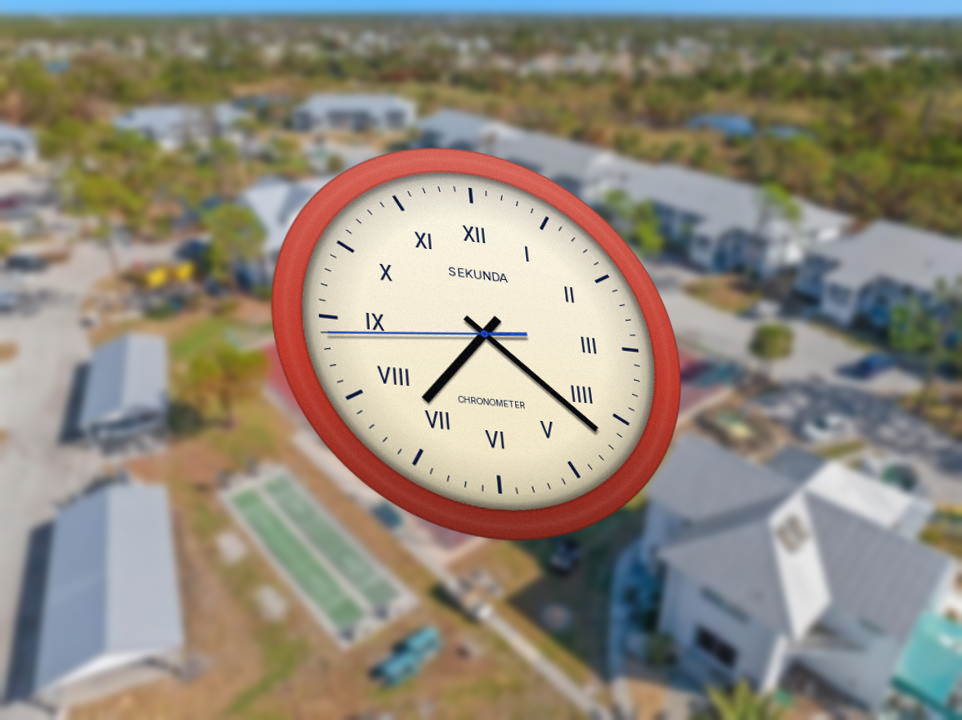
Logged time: 7:21:44
